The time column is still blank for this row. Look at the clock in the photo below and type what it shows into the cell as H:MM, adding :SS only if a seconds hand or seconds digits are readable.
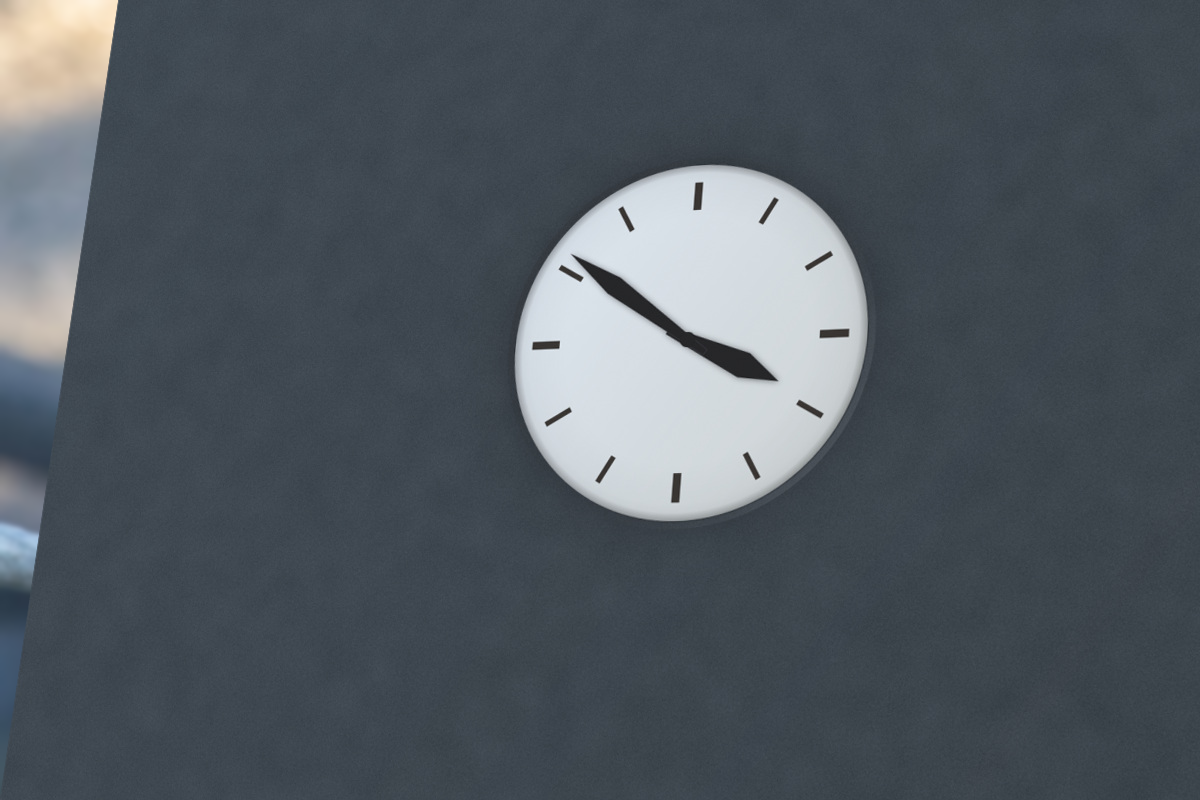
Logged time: 3:51
